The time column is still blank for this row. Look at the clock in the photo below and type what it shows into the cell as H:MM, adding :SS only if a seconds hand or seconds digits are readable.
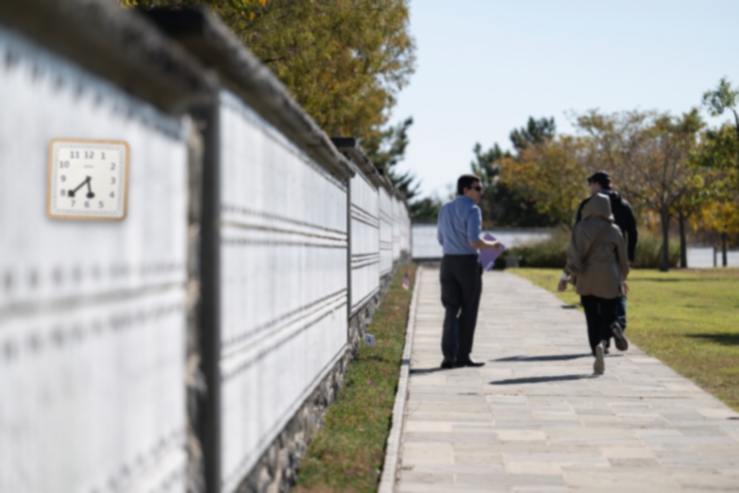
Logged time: 5:38
